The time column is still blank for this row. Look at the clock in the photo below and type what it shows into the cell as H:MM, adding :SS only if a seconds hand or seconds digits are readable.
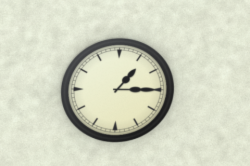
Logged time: 1:15
